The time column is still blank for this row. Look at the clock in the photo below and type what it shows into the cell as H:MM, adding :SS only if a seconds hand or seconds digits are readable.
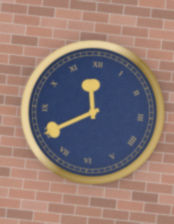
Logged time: 11:40
